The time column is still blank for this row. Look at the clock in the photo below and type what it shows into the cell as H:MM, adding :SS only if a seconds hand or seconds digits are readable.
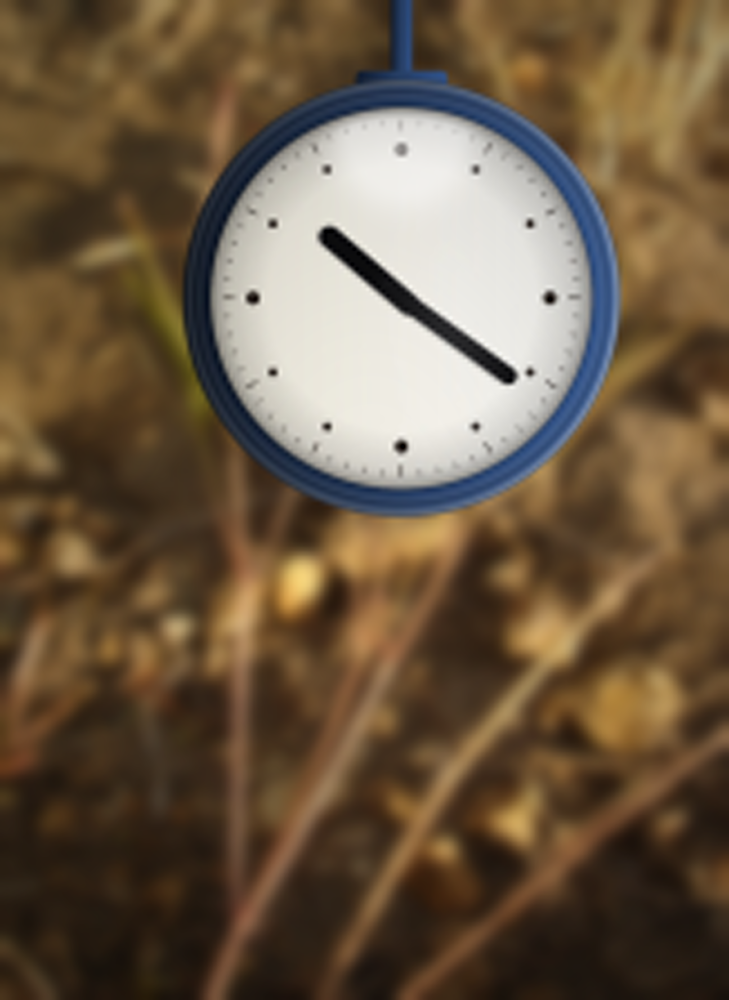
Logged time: 10:21
